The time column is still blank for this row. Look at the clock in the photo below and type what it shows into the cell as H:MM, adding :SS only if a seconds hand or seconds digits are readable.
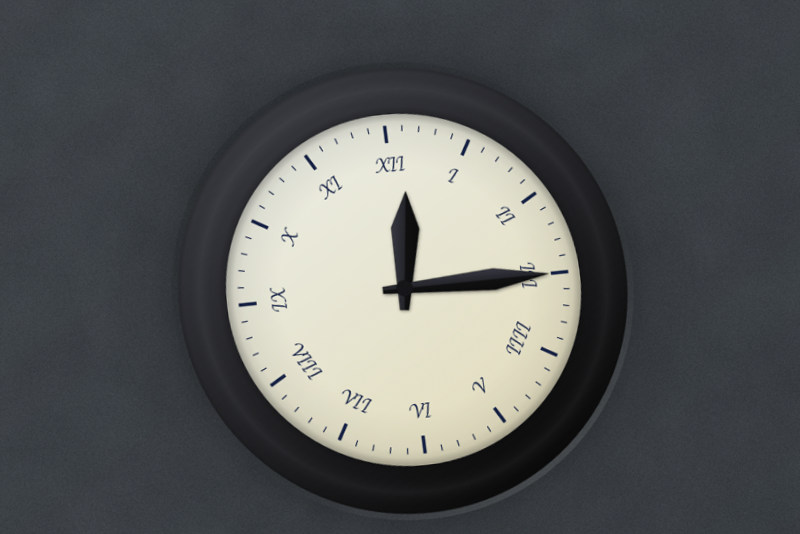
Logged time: 12:15
